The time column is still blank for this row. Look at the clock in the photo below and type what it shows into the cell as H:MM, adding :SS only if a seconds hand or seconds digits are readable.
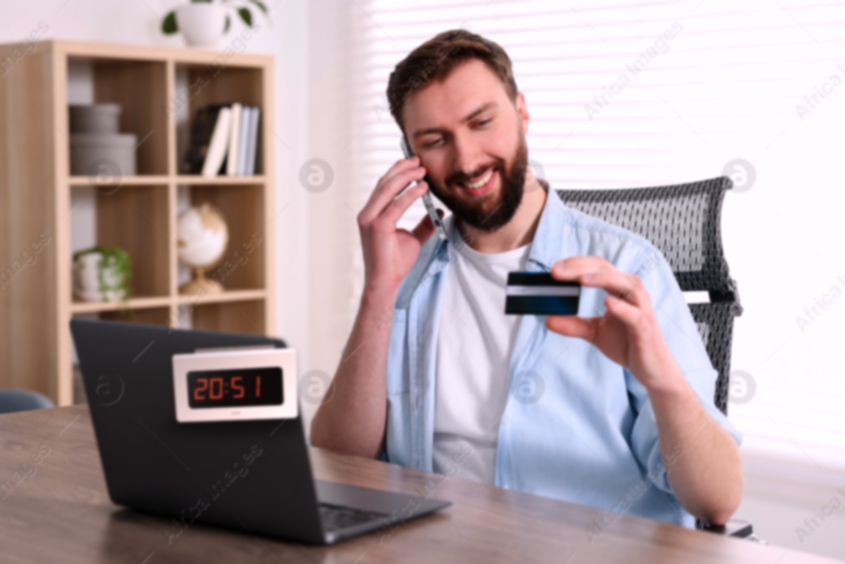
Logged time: 20:51
